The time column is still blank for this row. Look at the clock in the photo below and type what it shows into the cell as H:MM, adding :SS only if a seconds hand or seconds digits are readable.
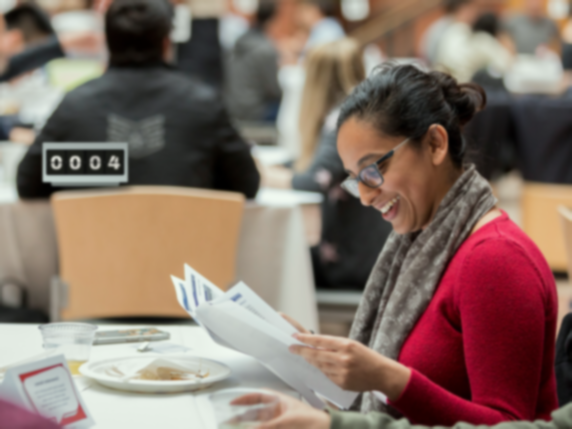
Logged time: 0:04
